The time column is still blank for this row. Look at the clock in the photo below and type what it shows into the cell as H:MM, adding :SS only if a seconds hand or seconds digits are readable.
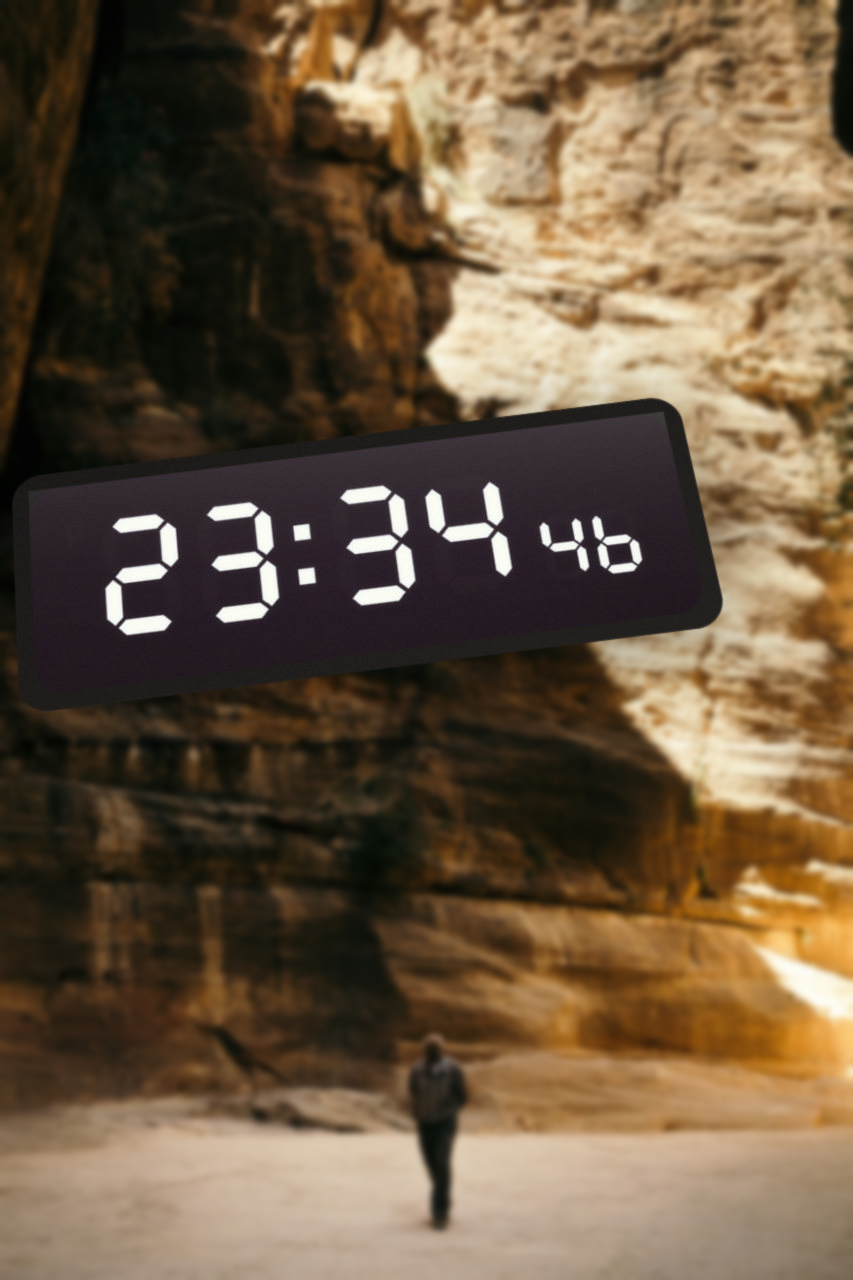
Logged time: 23:34:46
